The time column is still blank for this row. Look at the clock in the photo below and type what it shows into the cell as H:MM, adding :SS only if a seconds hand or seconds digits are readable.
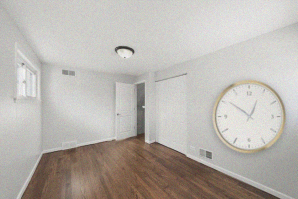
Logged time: 12:51
